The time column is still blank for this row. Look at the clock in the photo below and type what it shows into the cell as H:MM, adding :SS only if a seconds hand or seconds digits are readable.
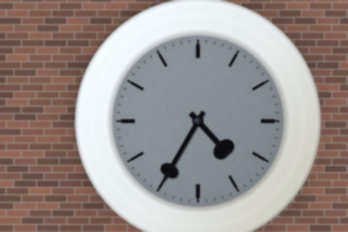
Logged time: 4:35
